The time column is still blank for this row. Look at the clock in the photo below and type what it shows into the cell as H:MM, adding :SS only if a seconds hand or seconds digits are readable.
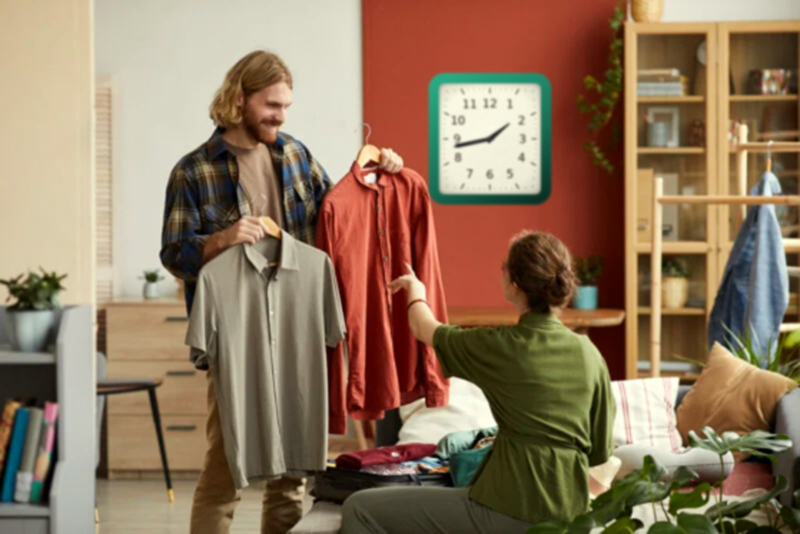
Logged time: 1:43
